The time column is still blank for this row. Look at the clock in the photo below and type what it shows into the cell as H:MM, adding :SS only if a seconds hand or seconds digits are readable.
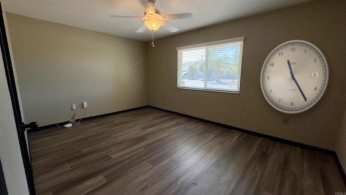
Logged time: 11:25
